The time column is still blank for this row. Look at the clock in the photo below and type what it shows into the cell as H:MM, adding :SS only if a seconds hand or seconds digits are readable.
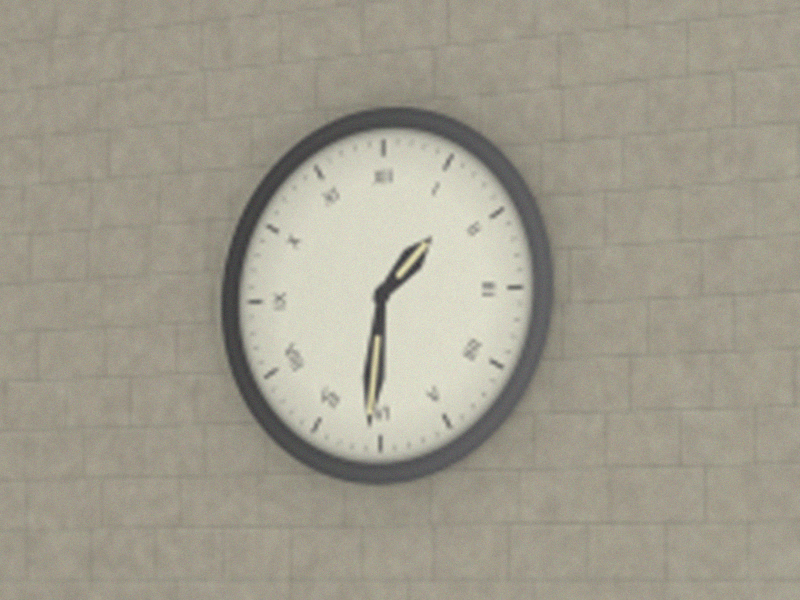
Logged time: 1:31
